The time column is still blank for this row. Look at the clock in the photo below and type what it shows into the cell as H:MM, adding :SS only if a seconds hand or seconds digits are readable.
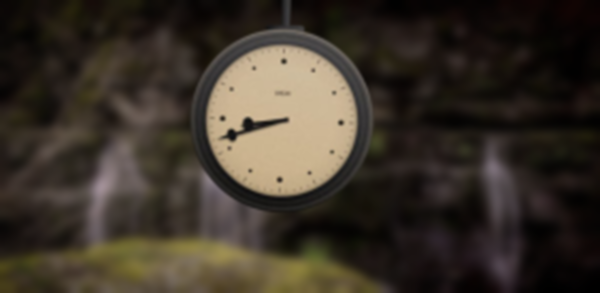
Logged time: 8:42
